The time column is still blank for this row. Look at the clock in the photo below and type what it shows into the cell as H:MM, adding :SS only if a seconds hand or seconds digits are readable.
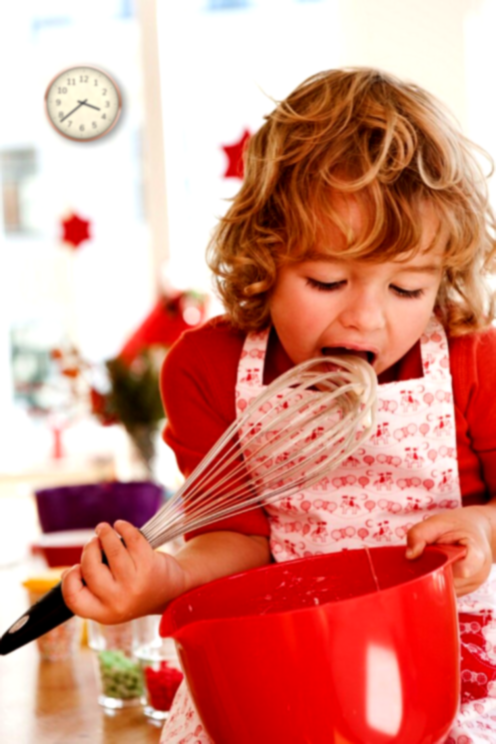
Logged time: 3:38
